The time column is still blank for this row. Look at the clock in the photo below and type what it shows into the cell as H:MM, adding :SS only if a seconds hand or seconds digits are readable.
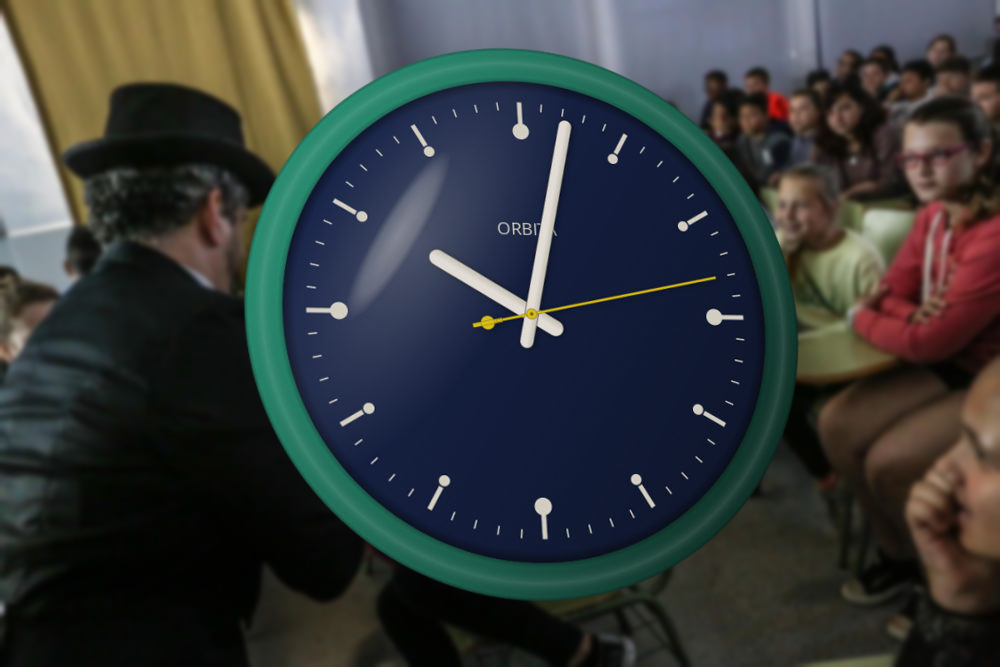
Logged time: 10:02:13
